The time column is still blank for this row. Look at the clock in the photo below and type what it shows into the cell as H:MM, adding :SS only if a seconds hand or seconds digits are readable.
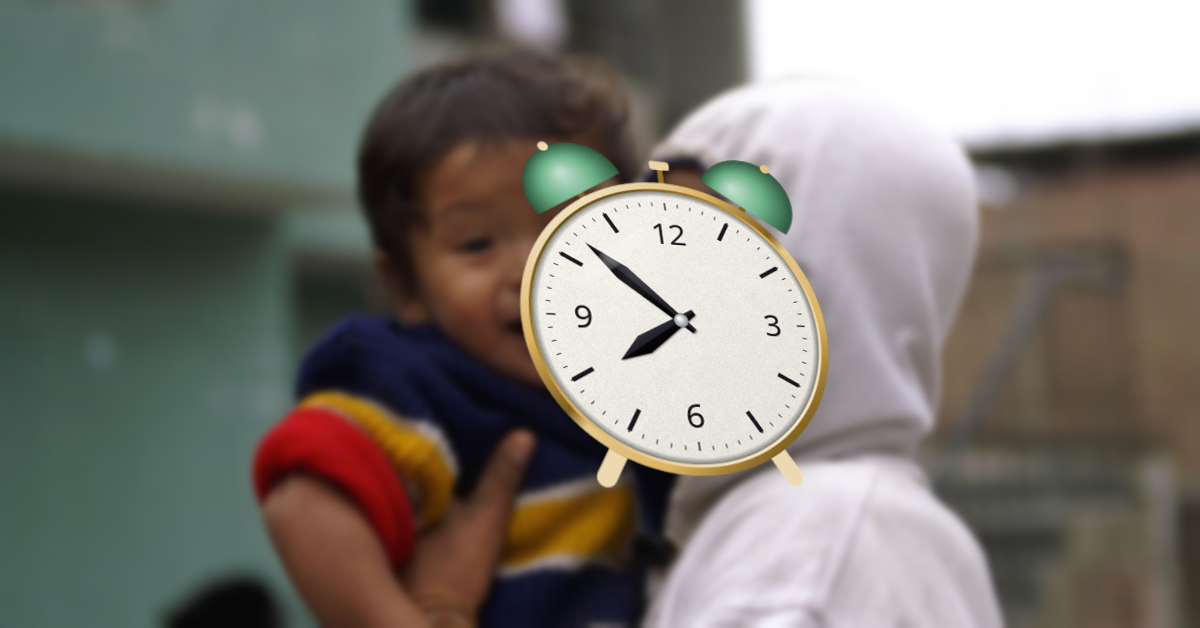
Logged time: 7:52
